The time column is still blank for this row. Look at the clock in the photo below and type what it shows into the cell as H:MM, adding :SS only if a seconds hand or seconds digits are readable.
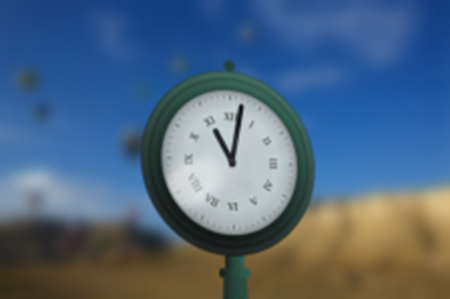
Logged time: 11:02
